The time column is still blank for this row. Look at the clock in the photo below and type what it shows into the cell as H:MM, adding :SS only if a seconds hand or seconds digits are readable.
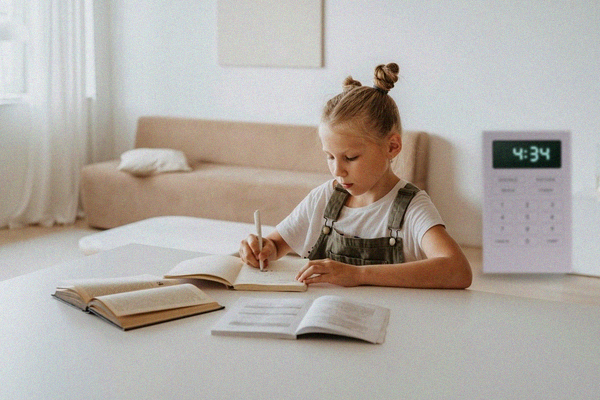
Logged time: 4:34
